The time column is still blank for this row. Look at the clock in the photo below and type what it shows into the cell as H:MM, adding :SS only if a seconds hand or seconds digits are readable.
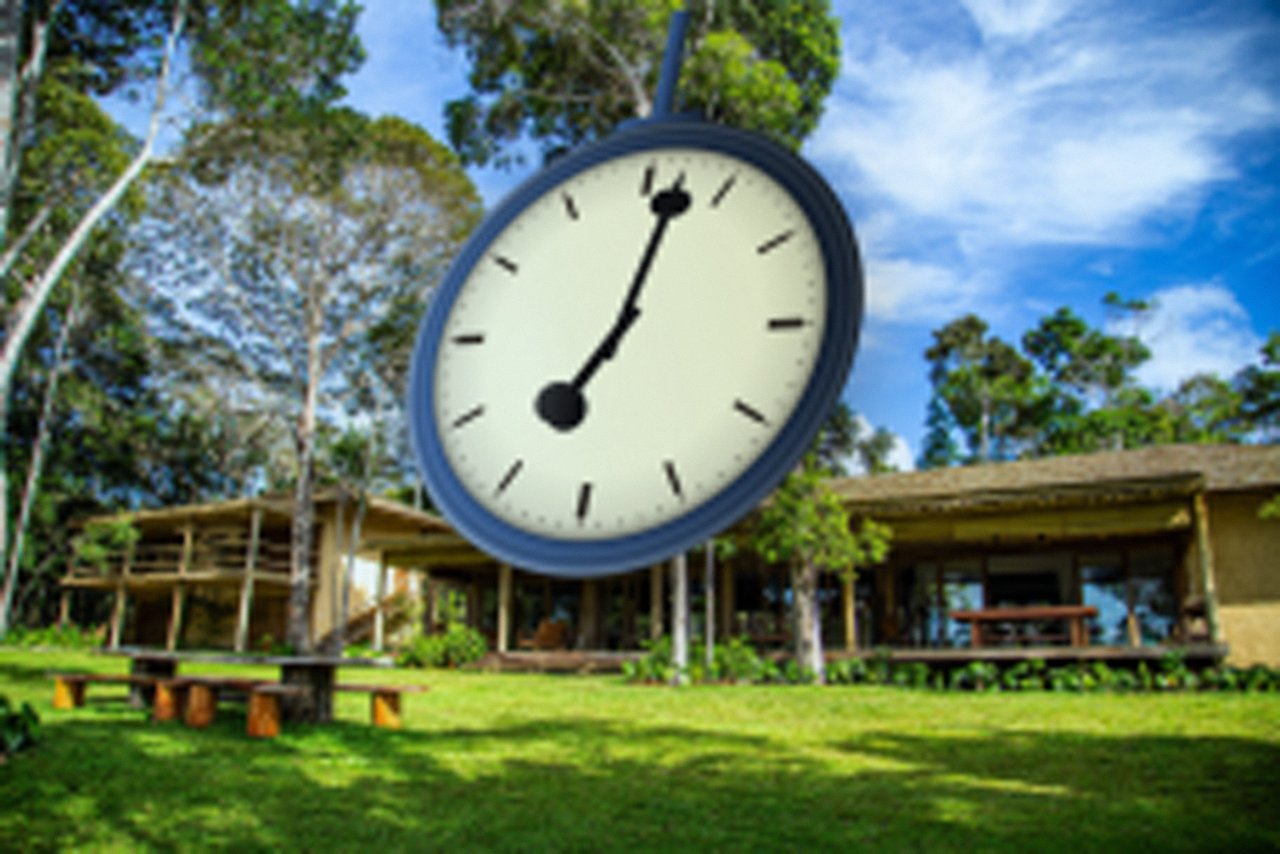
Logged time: 7:02
